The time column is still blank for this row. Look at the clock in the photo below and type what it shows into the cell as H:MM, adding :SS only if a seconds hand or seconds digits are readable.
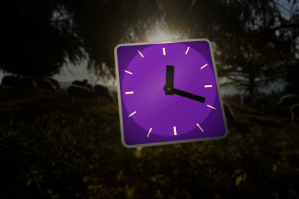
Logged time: 12:19
